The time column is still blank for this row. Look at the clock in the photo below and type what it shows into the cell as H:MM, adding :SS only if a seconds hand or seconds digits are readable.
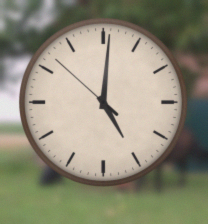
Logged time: 5:00:52
